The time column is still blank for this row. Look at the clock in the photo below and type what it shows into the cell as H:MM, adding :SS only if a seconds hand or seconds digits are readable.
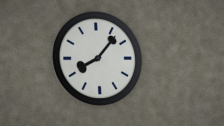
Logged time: 8:07
